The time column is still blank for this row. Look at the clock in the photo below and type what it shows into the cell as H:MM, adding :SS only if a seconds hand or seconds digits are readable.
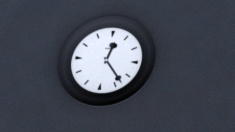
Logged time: 12:23
